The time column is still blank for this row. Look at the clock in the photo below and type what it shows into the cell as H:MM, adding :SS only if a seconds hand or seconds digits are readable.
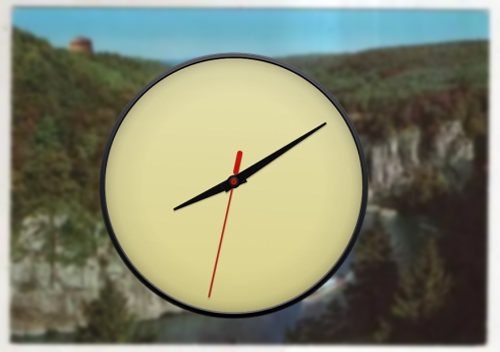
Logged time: 8:09:32
